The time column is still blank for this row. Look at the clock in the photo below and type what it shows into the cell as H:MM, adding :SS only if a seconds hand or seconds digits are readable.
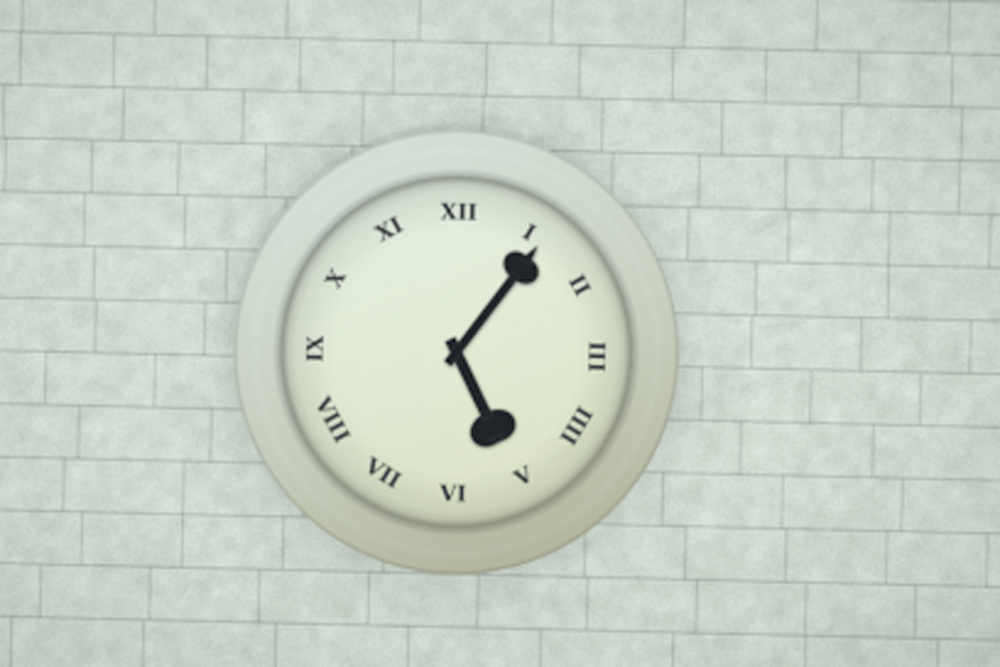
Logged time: 5:06
